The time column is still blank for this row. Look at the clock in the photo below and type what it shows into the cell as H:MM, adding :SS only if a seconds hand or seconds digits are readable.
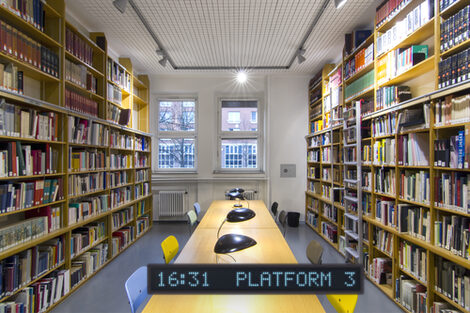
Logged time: 16:31
